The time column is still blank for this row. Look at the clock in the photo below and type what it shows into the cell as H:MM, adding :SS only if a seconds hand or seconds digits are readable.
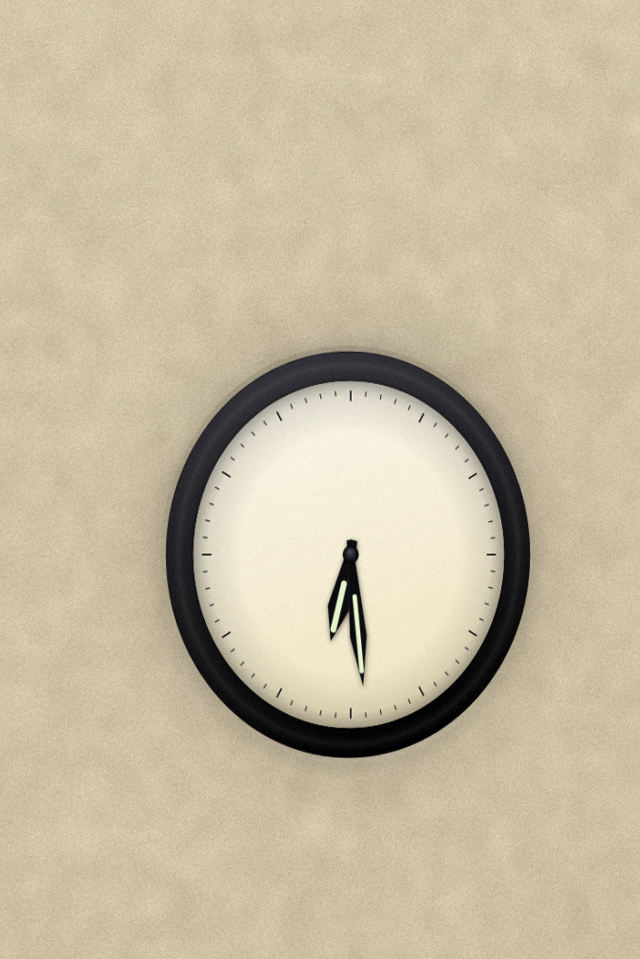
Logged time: 6:29
